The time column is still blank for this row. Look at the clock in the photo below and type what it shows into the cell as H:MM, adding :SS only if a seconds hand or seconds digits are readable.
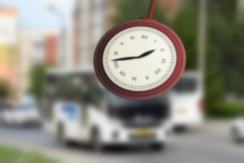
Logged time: 1:42
